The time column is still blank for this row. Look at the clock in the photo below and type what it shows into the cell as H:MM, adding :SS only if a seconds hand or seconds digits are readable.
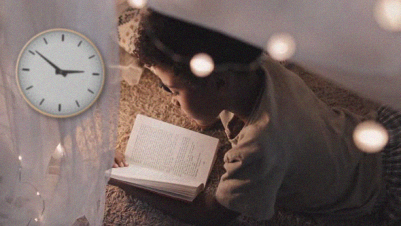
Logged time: 2:51
